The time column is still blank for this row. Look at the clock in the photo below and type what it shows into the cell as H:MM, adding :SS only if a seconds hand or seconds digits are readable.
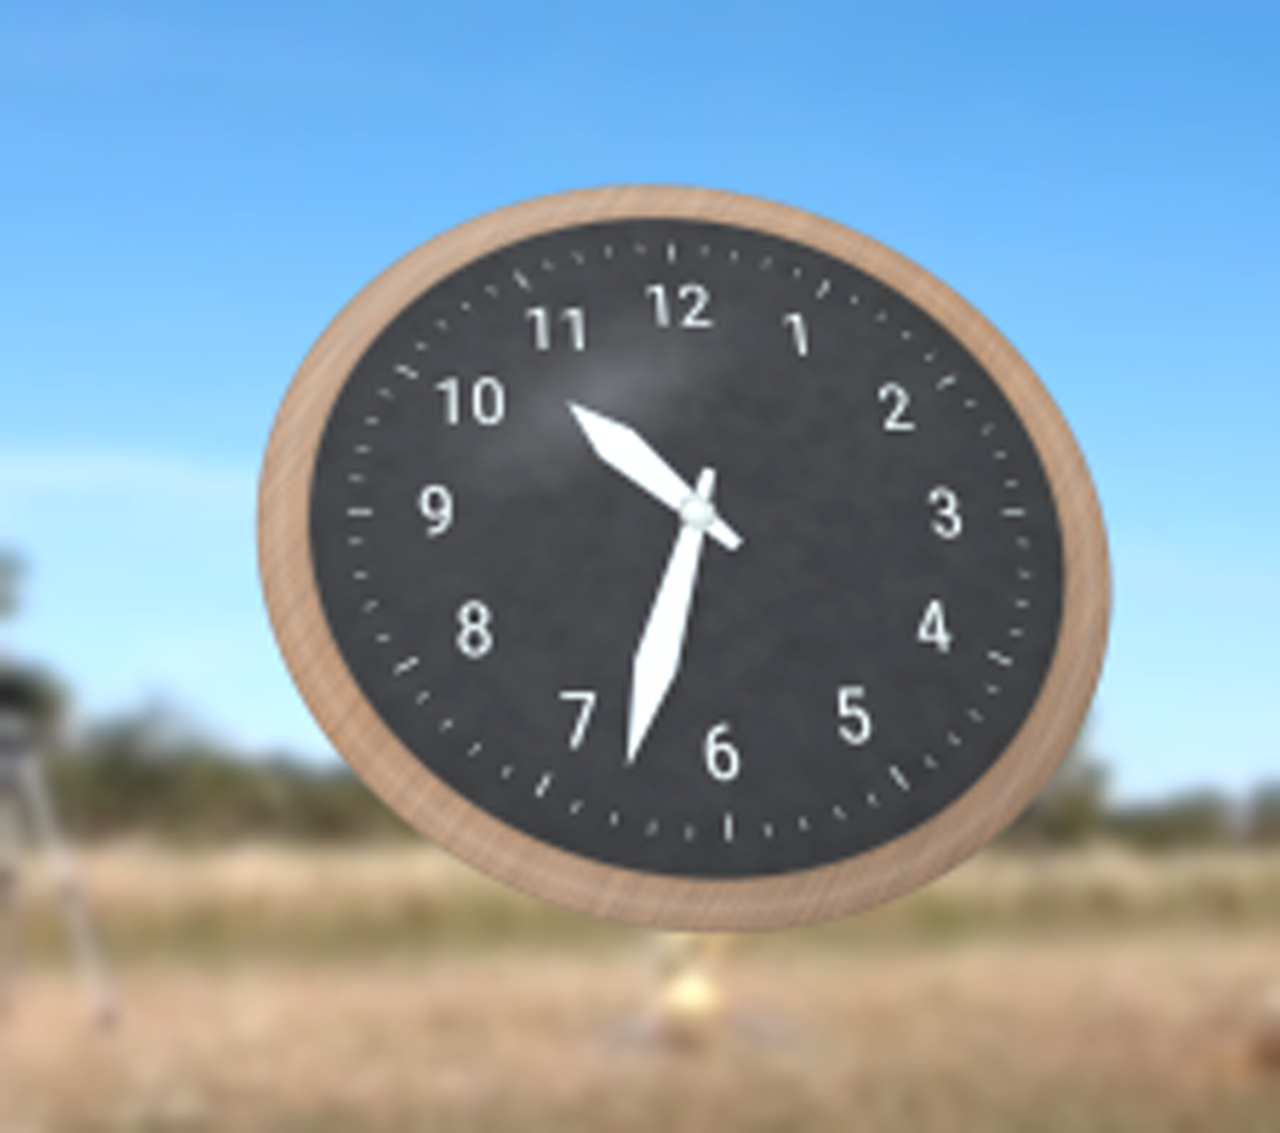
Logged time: 10:33
